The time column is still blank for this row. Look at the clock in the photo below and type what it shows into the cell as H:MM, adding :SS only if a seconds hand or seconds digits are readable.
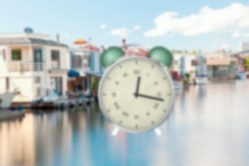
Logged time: 12:17
